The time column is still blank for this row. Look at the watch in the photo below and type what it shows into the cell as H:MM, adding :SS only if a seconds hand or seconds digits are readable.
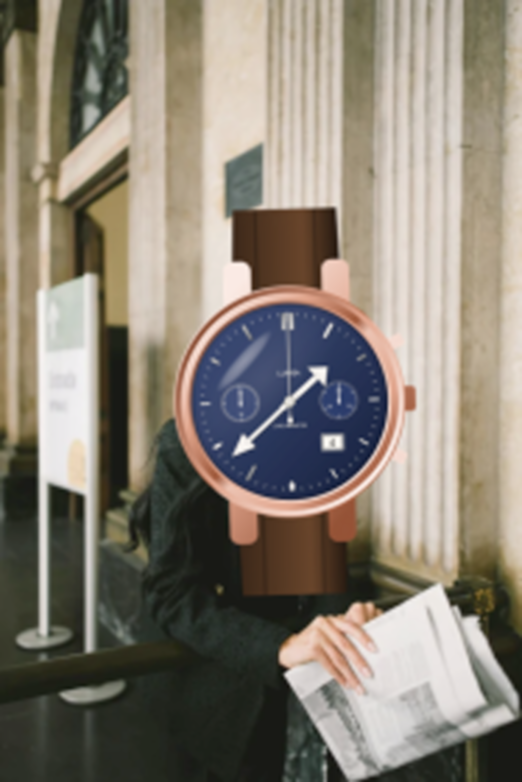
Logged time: 1:38
